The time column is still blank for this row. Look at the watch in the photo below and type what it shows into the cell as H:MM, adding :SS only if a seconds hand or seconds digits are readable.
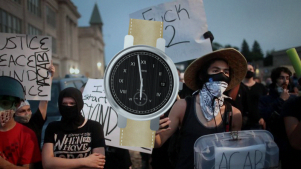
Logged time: 5:58
